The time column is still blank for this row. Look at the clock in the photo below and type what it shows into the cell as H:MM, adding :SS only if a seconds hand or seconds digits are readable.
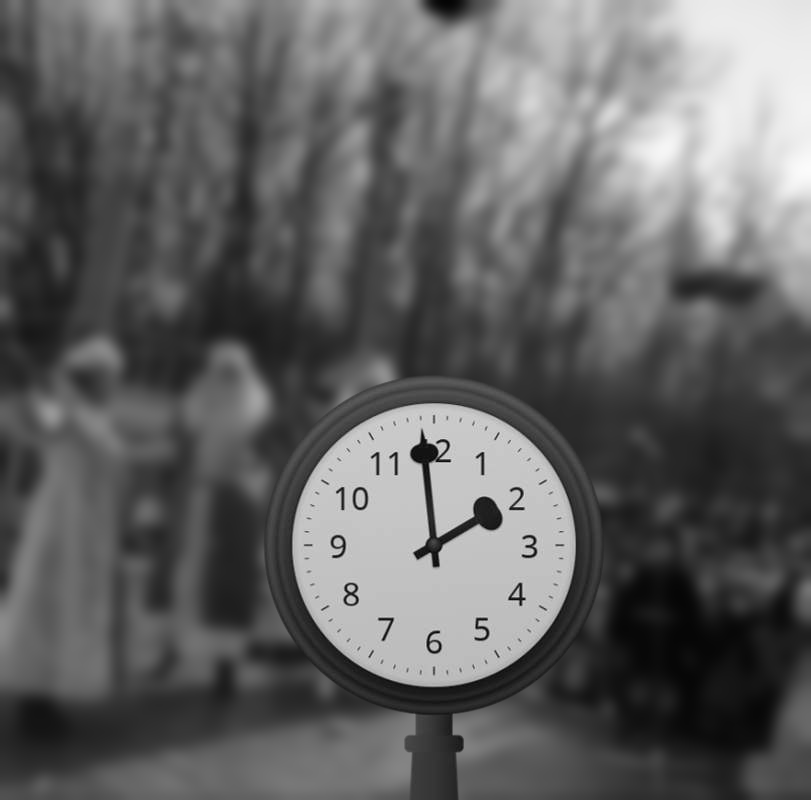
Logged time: 1:59
